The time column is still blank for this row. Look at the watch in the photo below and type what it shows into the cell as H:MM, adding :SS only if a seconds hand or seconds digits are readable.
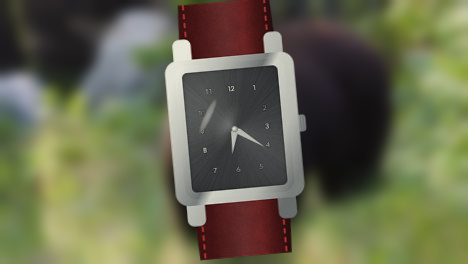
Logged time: 6:21
